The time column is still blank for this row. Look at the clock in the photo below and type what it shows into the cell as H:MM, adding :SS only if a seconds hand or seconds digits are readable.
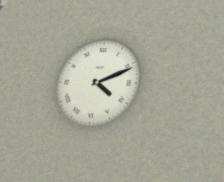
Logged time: 4:11
